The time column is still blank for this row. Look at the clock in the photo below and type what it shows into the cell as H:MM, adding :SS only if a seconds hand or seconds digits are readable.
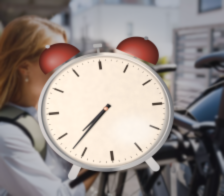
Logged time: 7:37
